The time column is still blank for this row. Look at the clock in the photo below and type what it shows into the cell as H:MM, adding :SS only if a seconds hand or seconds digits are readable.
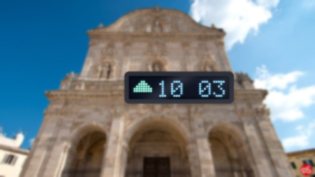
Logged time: 10:03
